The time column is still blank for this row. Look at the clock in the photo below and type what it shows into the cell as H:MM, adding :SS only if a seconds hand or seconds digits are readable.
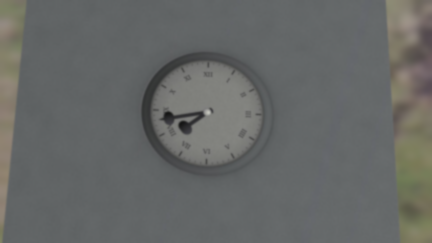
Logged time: 7:43
